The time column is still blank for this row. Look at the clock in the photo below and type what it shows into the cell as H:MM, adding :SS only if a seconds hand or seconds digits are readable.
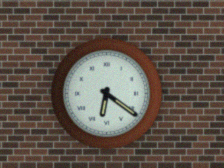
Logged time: 6:21
